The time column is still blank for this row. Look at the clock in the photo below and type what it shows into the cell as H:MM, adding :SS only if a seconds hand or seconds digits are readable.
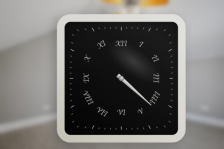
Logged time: 4:22
